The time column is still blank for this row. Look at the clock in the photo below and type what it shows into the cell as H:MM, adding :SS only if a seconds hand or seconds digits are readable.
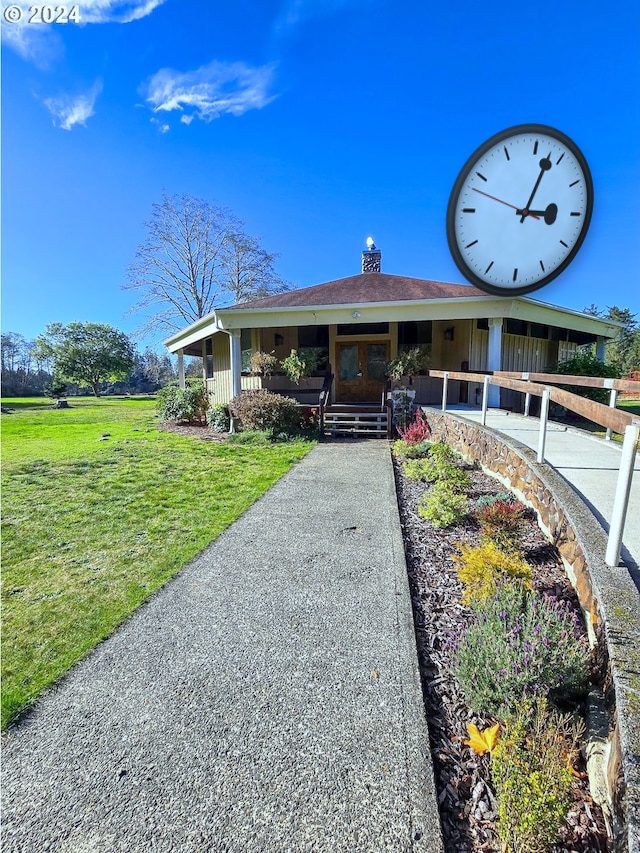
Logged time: 3:02:48
